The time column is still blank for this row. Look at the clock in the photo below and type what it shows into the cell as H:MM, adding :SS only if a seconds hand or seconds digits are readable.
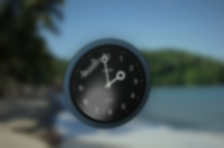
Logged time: 1:59
